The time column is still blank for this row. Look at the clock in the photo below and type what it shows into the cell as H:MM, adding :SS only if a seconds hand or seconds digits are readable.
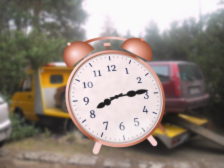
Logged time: 8:14
